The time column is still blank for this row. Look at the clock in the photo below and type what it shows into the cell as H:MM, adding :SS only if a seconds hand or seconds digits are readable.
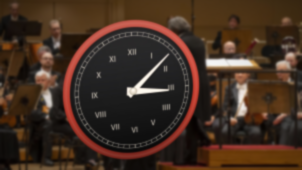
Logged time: 3:08
